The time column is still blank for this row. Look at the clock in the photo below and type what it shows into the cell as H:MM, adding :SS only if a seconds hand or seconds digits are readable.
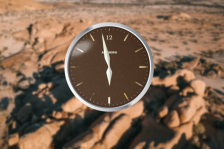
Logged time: 5:58
